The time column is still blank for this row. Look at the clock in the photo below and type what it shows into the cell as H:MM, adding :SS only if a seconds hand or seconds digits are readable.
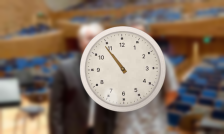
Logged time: 10:54
